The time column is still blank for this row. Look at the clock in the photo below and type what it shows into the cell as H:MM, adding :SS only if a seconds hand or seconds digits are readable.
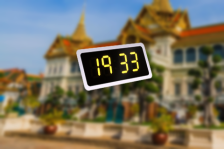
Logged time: 19:33
